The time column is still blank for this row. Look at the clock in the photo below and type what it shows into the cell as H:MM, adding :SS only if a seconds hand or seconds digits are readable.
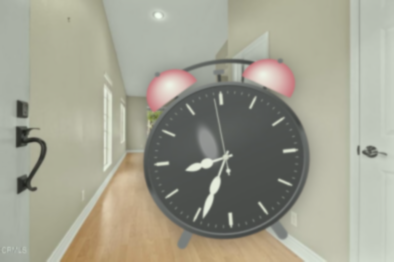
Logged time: 8:33:59
